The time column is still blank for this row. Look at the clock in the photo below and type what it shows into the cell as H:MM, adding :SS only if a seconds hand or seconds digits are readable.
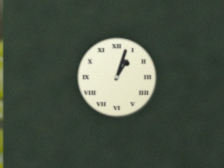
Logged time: 1:03
